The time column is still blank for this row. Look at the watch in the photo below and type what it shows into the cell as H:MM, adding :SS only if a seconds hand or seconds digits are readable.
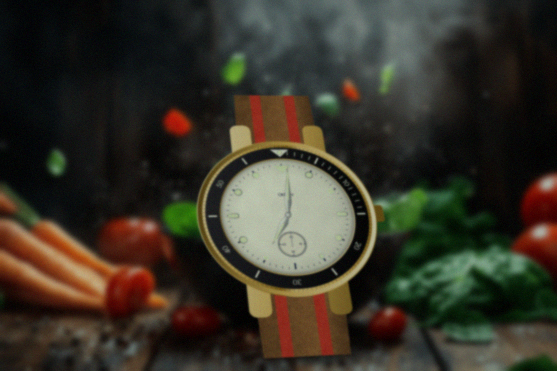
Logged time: 7:01
